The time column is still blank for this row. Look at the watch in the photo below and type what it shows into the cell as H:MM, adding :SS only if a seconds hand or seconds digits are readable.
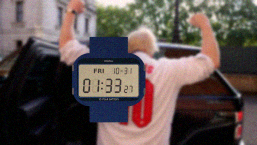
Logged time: 1:33:27
